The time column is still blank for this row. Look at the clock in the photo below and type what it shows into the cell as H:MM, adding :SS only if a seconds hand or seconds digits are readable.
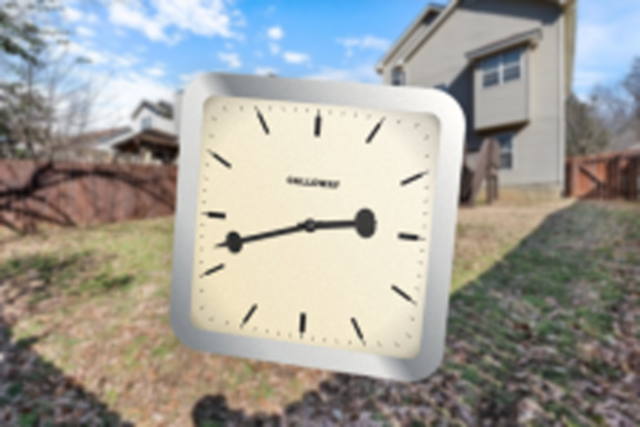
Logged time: 2:42
